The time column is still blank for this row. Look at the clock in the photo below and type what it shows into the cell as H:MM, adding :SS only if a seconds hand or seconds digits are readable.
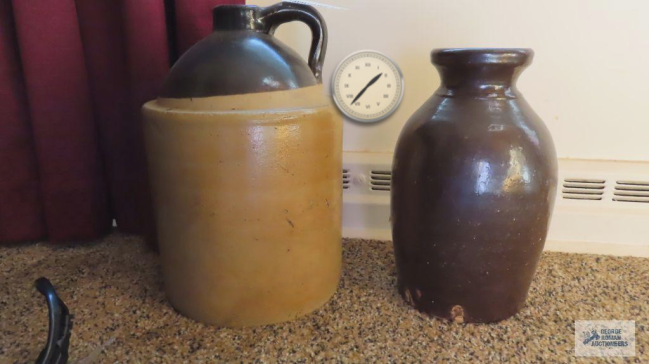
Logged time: 1:37
